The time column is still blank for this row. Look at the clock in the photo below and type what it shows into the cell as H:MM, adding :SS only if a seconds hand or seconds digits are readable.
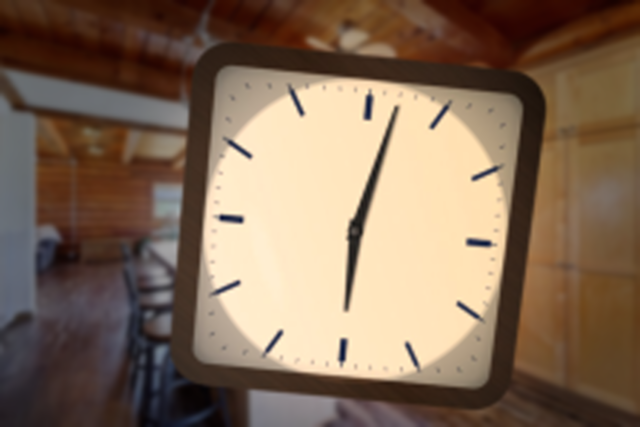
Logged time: 6:02
